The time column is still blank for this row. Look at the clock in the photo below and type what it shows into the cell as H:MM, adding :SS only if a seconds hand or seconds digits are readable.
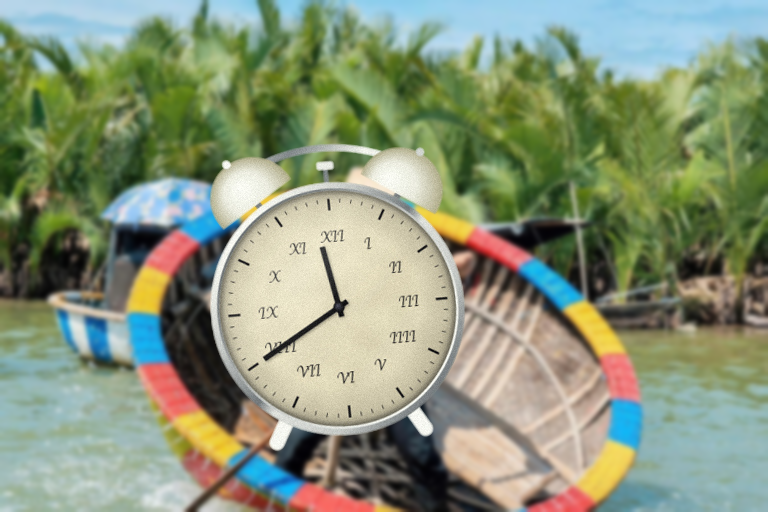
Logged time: 11:40
